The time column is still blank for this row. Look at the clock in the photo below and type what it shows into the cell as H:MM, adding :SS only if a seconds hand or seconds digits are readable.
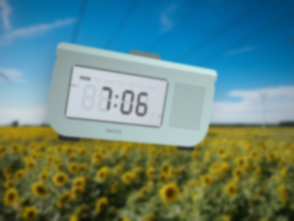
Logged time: 7:06
